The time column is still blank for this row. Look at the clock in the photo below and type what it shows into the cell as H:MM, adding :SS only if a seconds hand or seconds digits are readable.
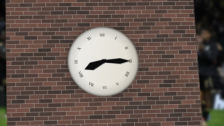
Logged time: 8:15
